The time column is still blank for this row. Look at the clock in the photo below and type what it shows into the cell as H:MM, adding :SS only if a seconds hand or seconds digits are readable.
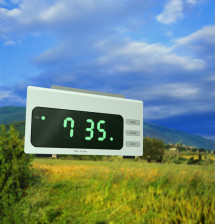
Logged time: 7:35
